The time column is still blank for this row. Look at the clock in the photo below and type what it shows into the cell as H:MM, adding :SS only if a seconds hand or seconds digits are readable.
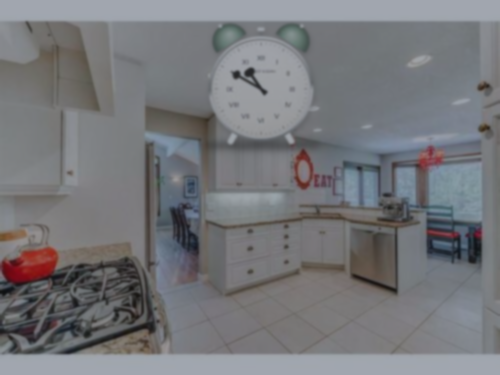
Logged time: 10:50
